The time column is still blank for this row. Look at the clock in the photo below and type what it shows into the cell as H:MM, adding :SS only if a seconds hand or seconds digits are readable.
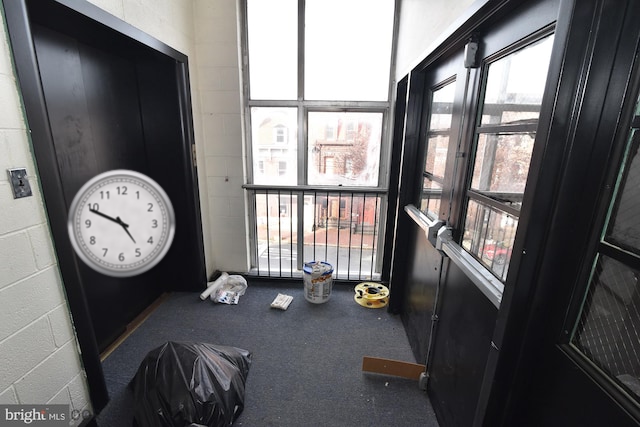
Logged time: 4:49
